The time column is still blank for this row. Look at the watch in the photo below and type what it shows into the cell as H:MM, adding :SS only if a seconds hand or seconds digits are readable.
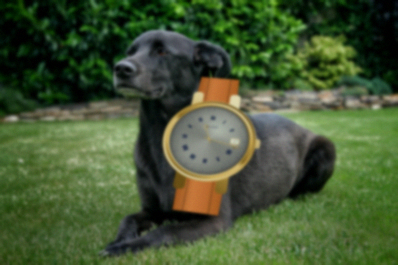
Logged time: 11:17
